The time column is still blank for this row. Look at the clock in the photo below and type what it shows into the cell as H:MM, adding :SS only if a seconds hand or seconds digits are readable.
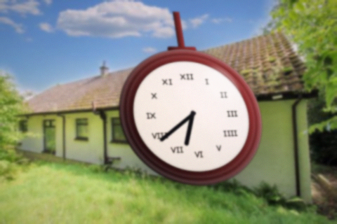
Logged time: 6:39
